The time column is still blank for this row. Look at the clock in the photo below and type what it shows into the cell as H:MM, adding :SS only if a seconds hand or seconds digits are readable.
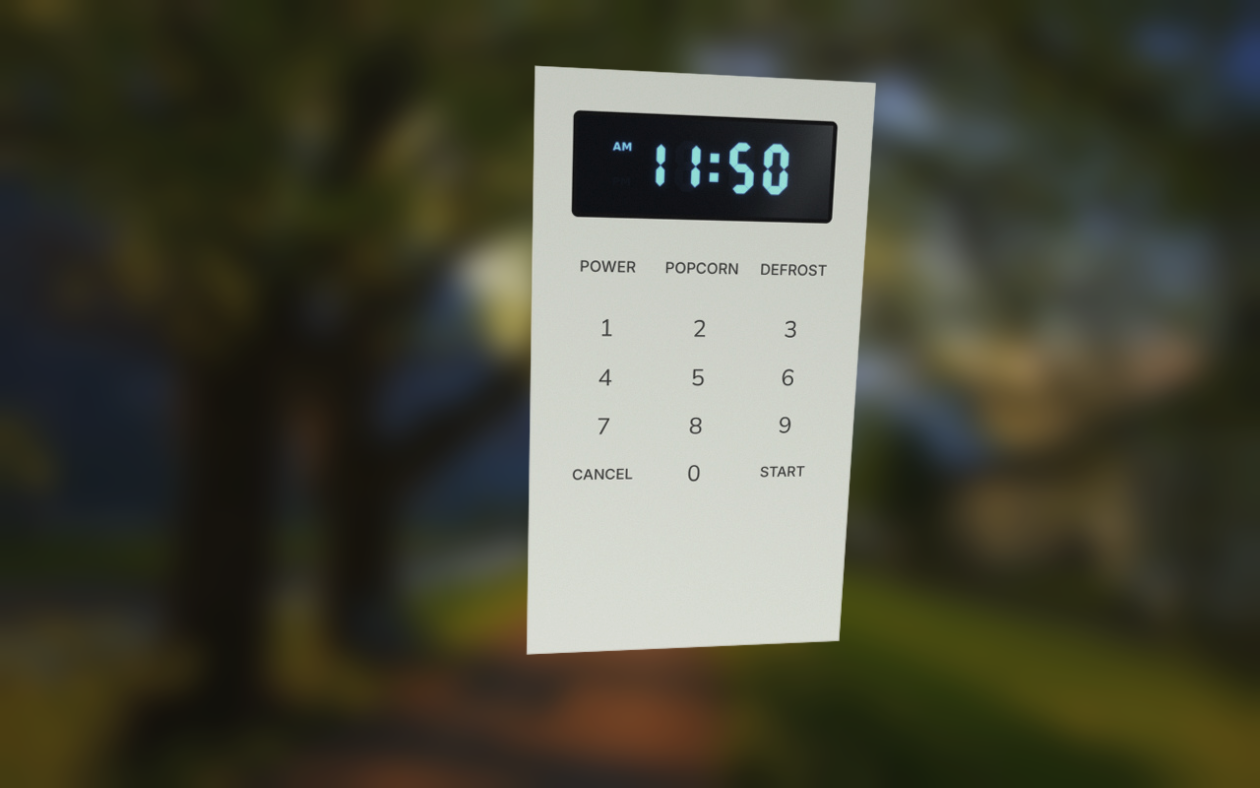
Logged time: 11:50
